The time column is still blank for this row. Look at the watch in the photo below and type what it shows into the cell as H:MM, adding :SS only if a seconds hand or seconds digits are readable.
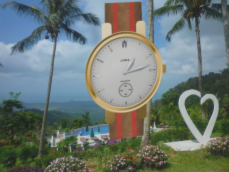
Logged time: 1:13
